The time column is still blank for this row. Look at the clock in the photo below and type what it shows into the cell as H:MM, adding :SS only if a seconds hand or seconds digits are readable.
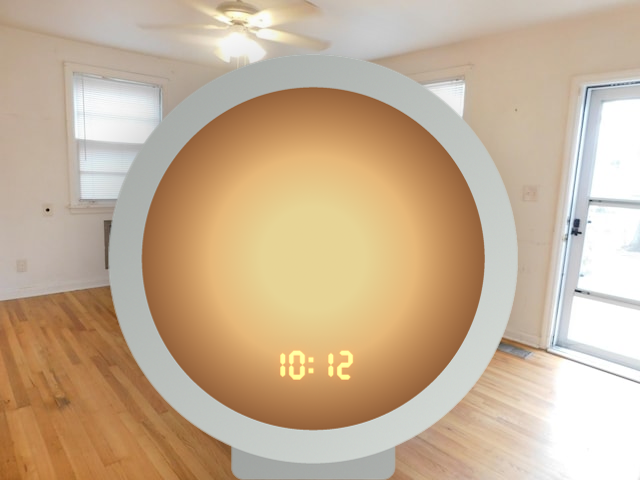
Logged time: 10:12
